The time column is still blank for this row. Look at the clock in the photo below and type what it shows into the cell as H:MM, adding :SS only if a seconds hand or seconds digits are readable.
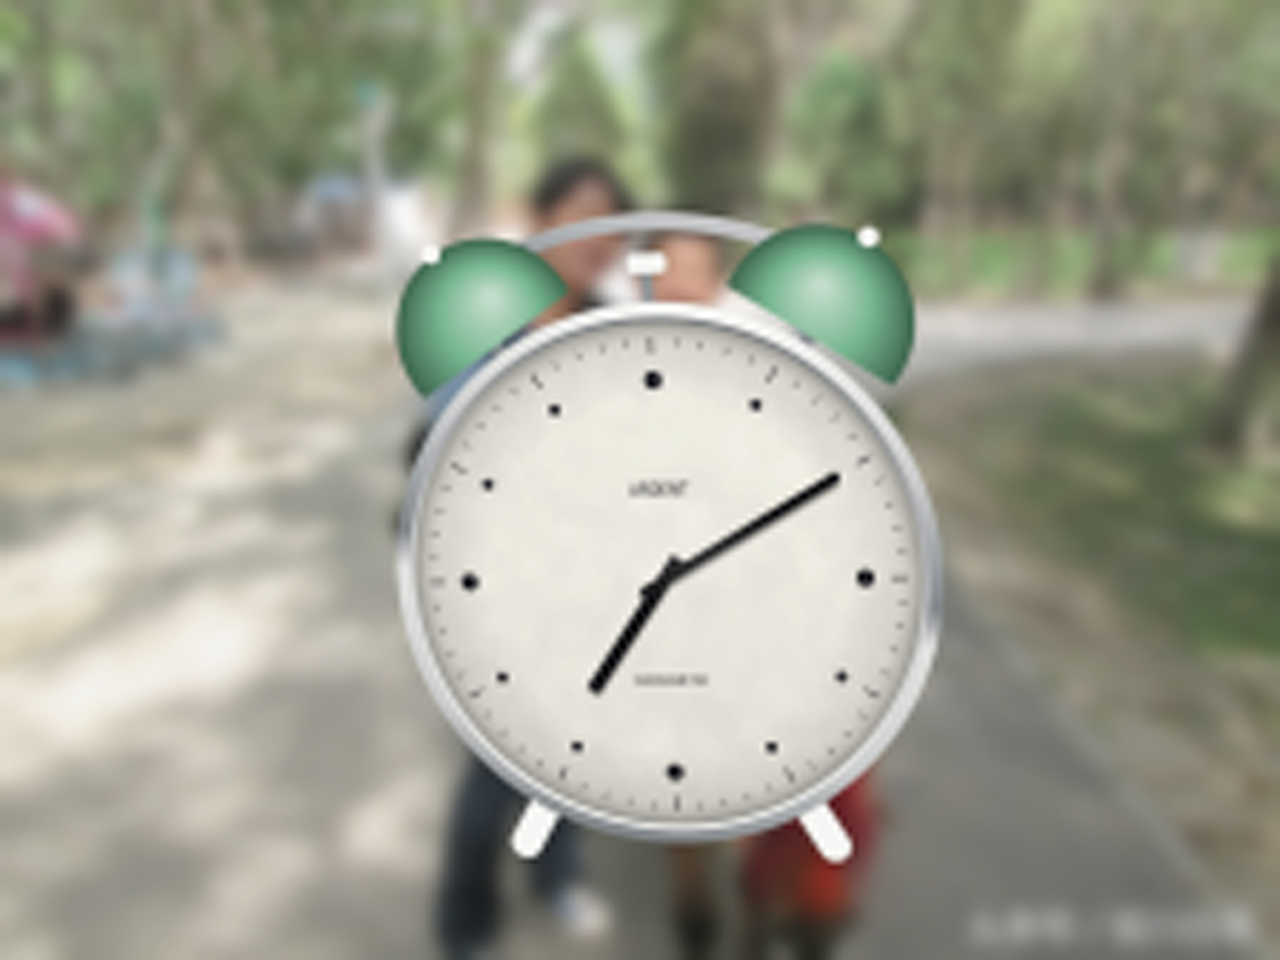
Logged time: 7:10
